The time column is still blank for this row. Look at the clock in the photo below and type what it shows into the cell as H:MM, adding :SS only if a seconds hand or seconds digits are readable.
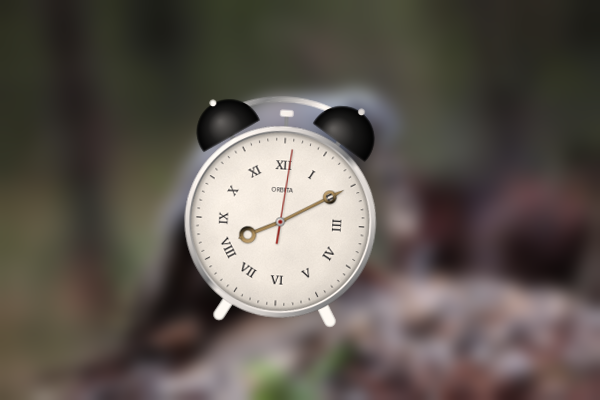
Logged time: 8:10:01
